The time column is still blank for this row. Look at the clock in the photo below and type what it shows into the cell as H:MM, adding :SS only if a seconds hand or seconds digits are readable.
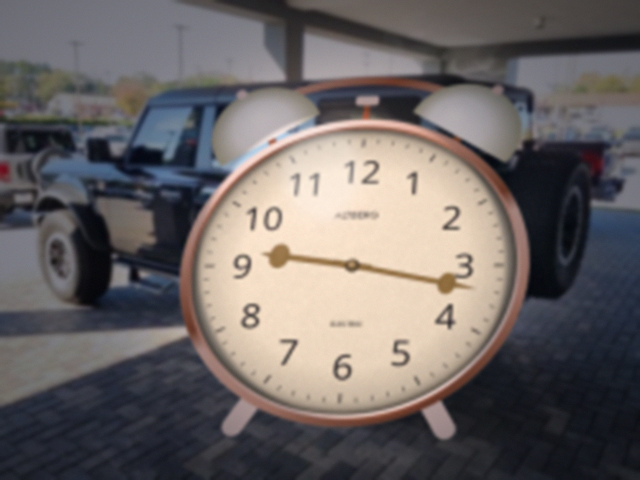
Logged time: 9:17
